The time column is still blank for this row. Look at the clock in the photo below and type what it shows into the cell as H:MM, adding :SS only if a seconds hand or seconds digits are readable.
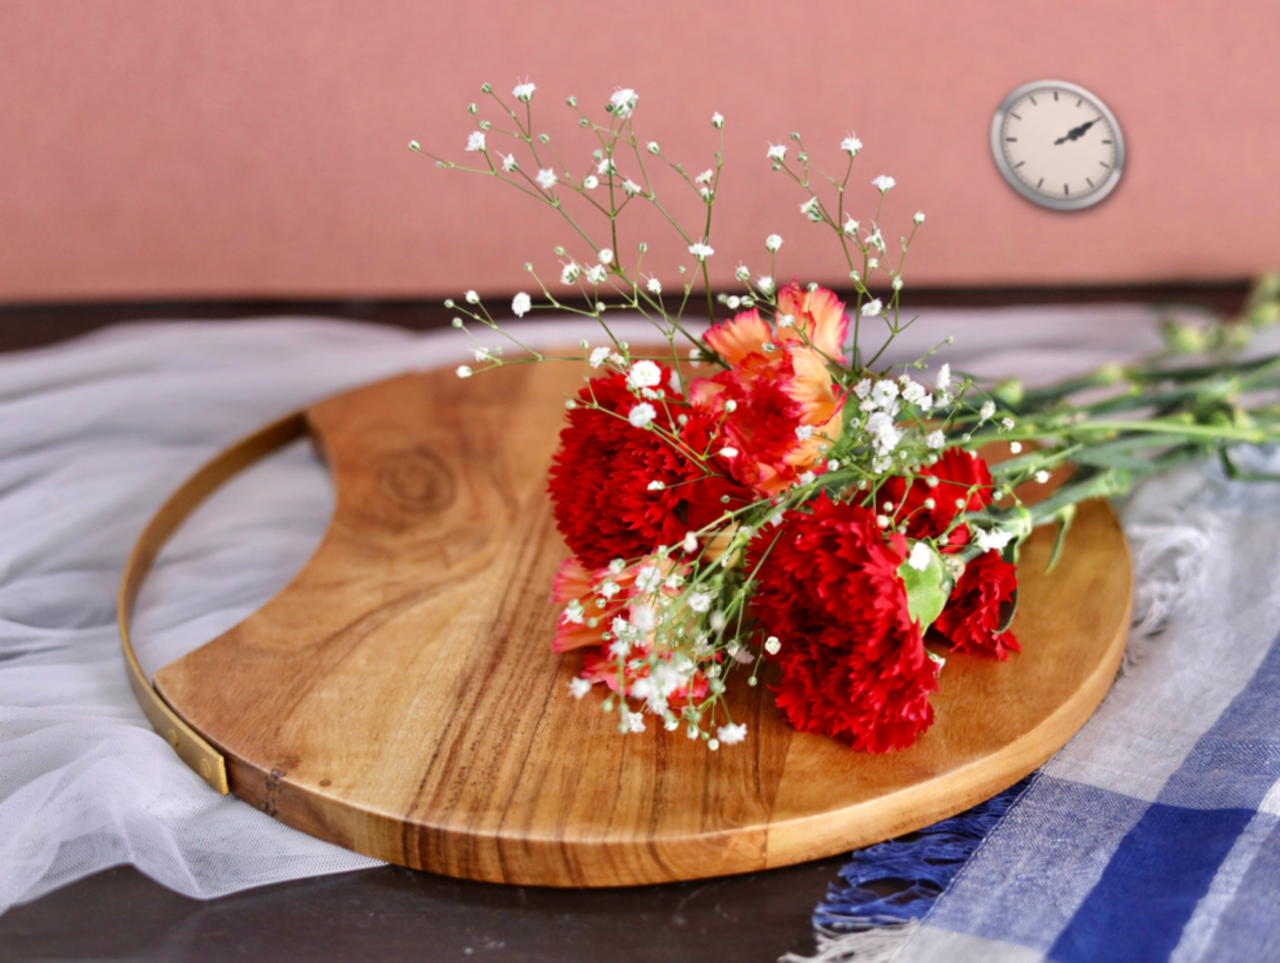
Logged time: 2:10
